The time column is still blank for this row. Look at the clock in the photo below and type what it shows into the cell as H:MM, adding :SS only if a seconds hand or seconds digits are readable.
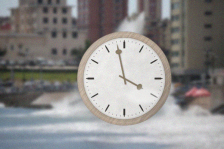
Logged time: 3:58
